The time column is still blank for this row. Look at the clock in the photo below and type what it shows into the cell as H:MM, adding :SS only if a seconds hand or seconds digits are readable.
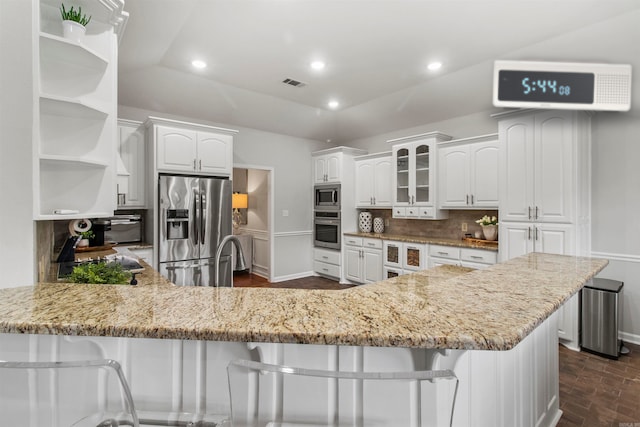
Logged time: 5:44
